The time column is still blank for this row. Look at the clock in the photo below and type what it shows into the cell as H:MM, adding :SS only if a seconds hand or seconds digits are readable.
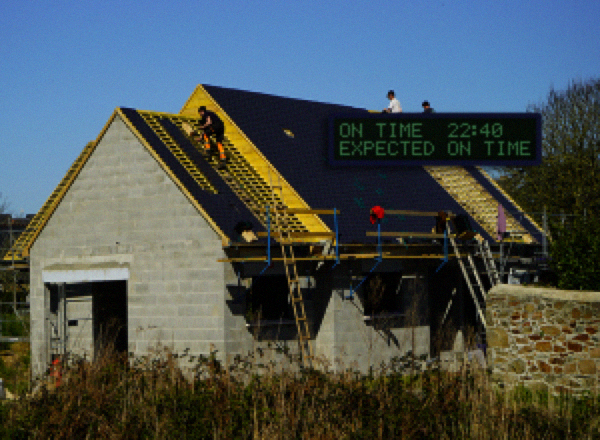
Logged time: 22:40
